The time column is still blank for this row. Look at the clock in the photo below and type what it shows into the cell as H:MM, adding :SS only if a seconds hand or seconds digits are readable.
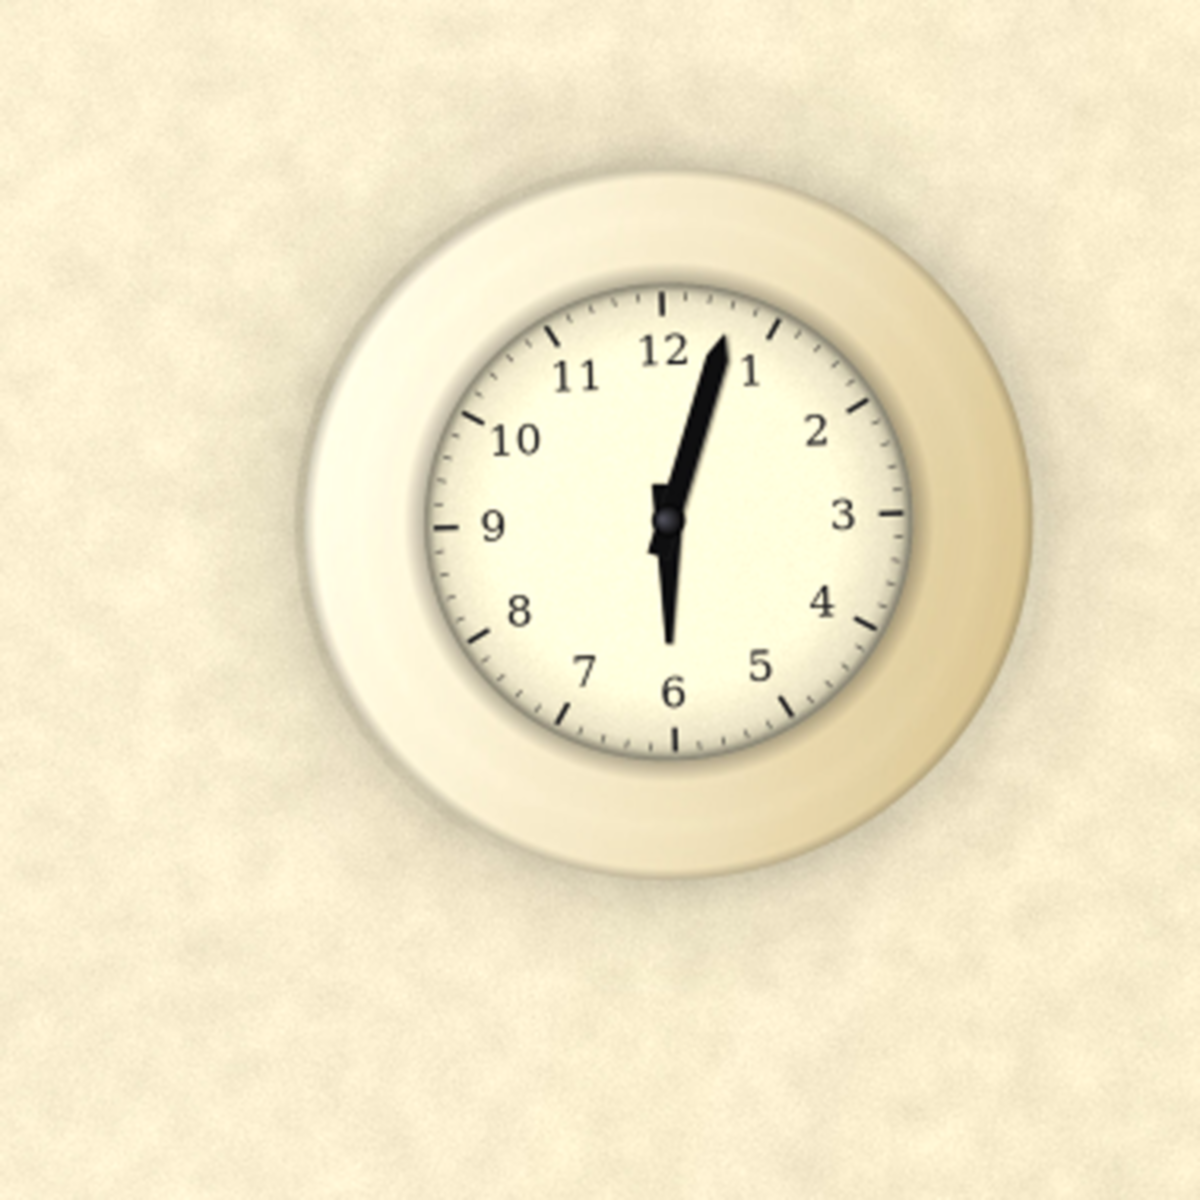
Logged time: 6:03
